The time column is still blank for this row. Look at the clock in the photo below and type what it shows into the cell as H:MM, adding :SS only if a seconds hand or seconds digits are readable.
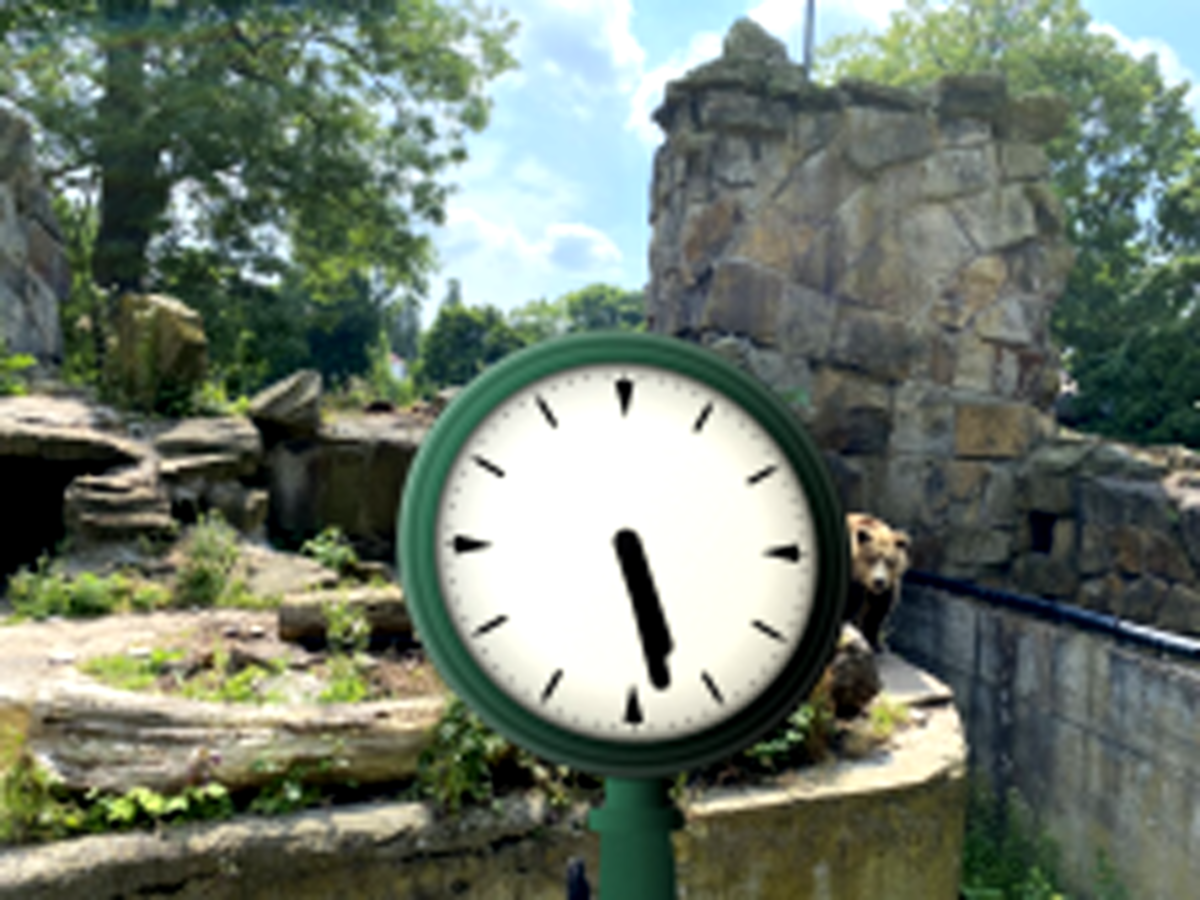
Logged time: 5:28
